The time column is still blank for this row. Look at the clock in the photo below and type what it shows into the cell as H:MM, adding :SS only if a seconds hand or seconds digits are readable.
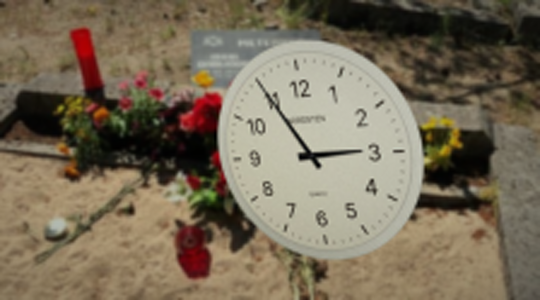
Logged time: 2:55
